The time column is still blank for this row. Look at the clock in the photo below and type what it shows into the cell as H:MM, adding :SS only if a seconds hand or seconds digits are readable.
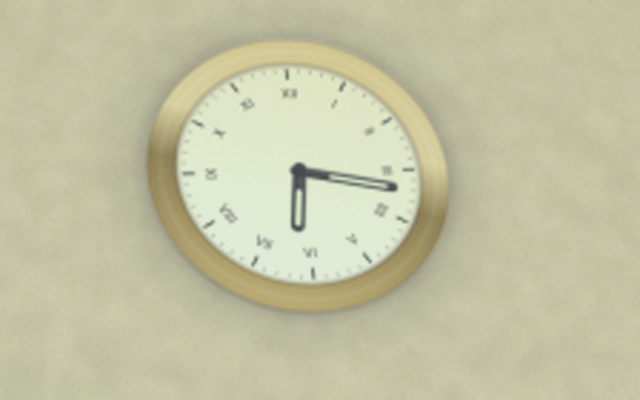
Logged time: 6:17
